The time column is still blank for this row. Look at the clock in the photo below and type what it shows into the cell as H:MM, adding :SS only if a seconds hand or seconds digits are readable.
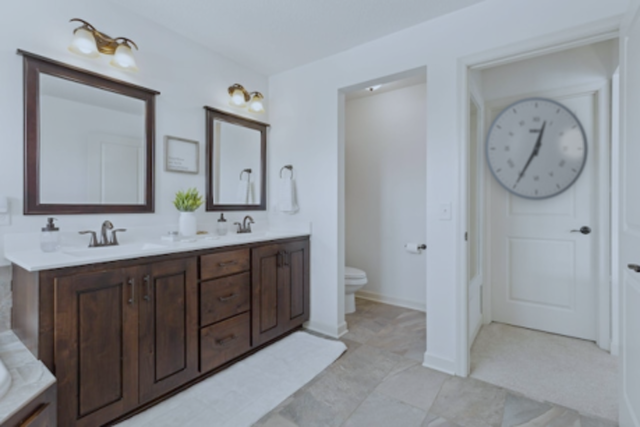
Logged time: 12:35
